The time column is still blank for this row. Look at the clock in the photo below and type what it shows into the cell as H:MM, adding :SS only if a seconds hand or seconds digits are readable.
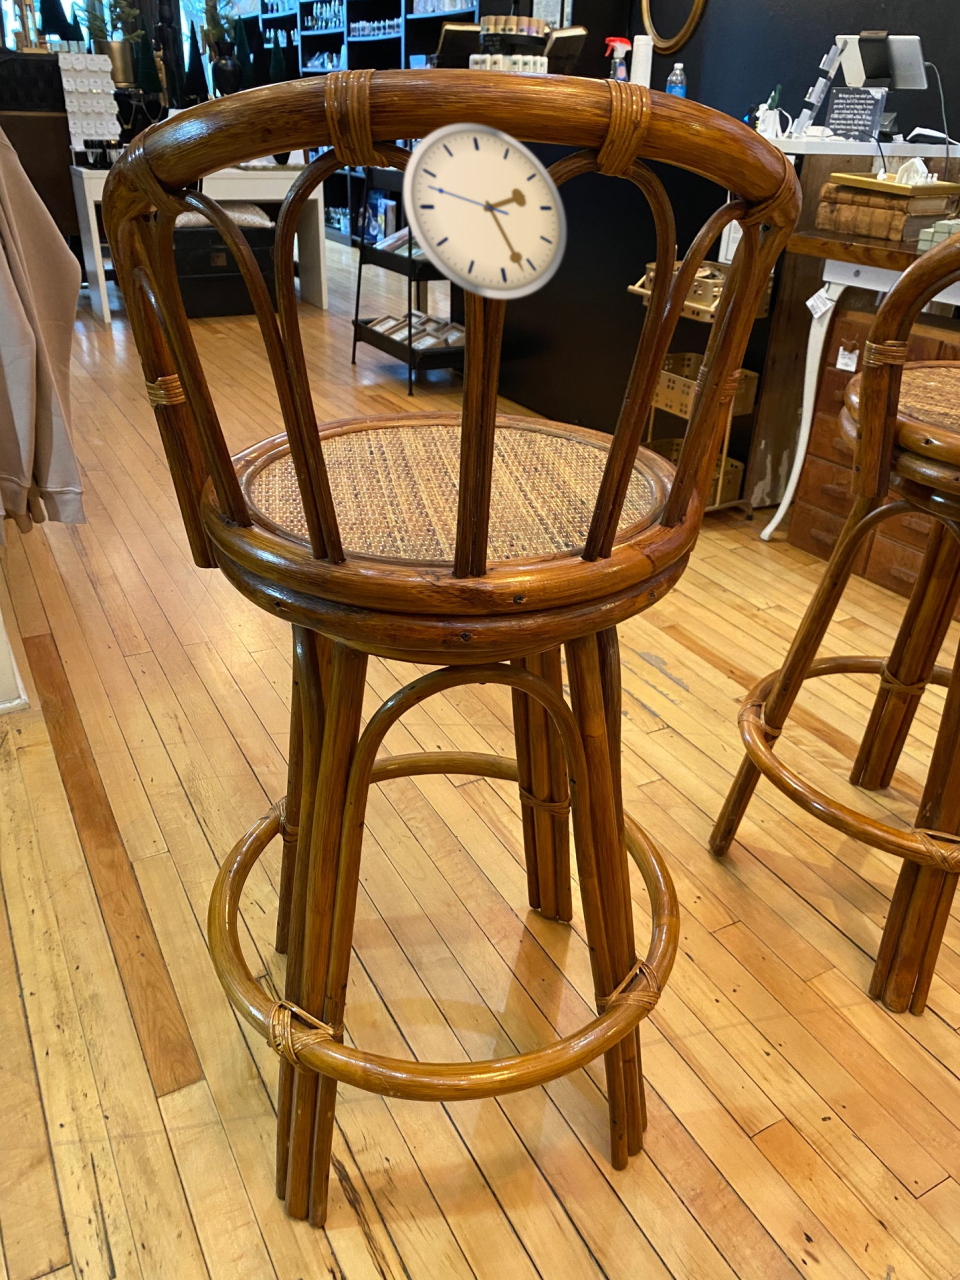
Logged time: 2:26:48
